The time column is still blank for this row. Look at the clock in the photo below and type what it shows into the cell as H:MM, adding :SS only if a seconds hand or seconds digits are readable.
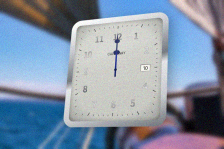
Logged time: 12:00
